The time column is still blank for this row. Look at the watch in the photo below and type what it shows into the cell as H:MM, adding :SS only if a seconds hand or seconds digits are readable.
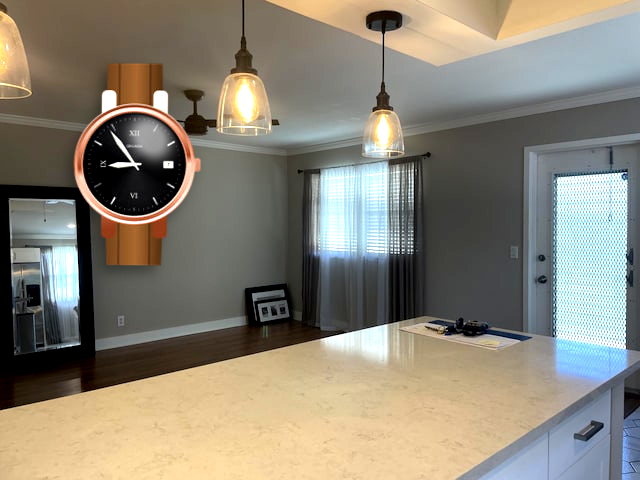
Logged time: 8:54
